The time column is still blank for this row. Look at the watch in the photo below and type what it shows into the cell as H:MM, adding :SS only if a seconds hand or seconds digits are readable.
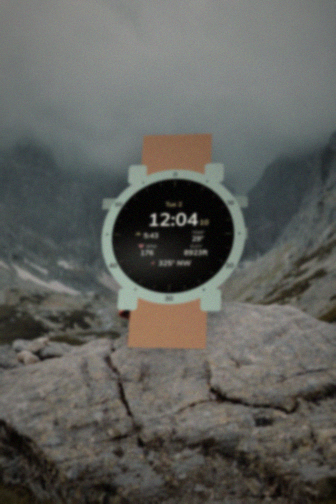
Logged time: 12:04
